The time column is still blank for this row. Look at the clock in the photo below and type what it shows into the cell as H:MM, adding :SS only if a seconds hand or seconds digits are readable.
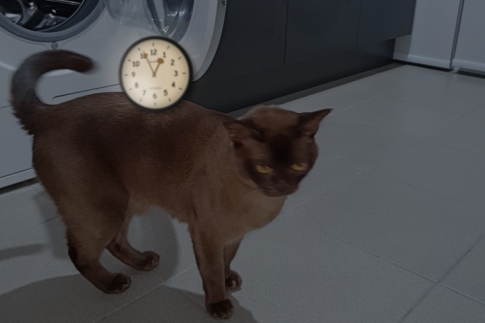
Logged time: 12:56
